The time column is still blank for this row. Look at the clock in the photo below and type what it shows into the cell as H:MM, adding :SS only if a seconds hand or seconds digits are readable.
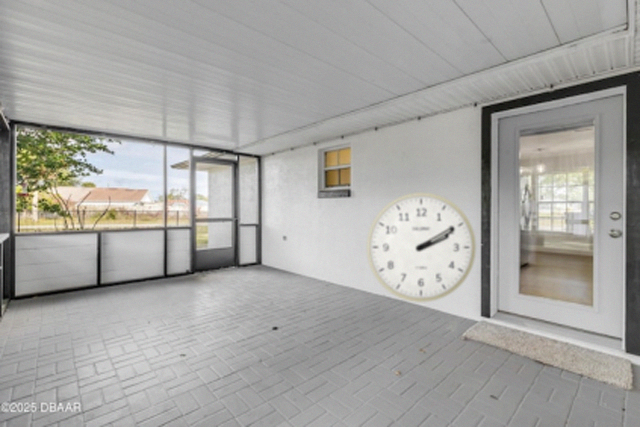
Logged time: 2:10
